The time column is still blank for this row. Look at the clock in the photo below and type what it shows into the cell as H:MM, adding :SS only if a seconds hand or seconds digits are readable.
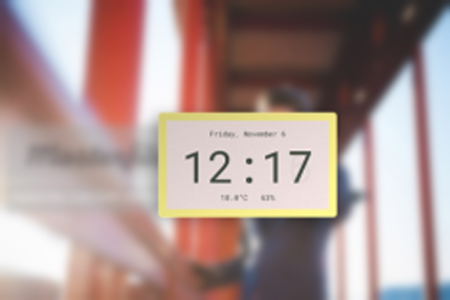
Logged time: 12:17
